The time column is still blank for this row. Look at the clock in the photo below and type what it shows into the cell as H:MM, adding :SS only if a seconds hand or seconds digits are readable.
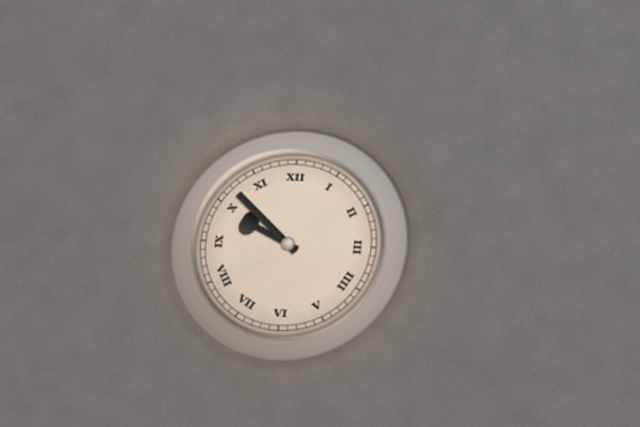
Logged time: 9:52
